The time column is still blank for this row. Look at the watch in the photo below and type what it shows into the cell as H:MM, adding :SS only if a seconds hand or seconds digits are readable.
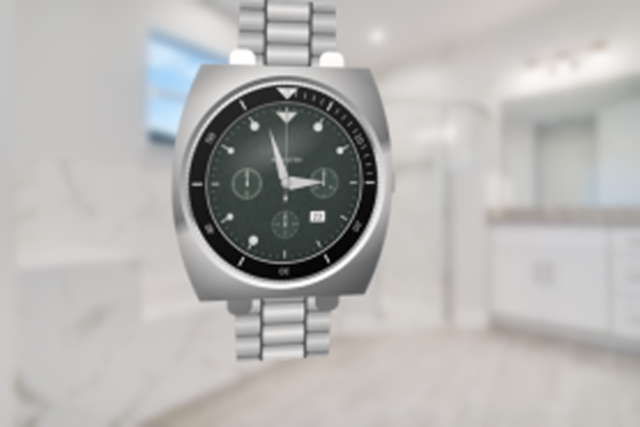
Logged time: 2:57
